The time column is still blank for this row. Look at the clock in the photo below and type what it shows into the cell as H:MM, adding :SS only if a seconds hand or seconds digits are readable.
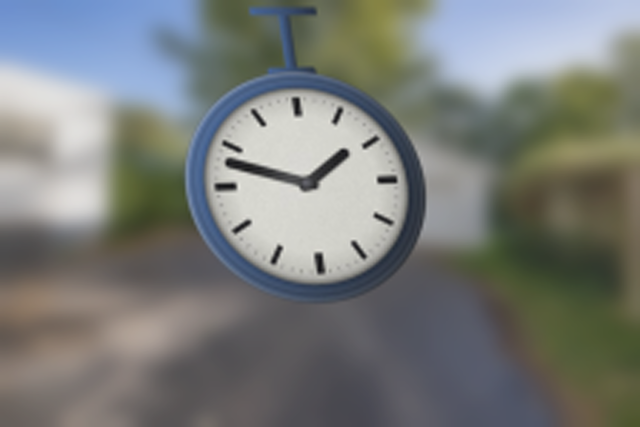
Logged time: 1:48
